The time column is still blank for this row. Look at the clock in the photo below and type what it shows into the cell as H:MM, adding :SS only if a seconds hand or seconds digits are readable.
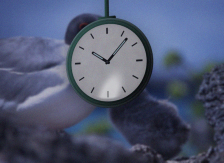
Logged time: 10:07
